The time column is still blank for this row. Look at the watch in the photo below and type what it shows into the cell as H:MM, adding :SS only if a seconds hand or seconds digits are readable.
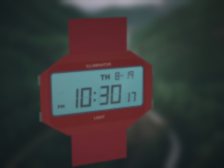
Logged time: 10:30
